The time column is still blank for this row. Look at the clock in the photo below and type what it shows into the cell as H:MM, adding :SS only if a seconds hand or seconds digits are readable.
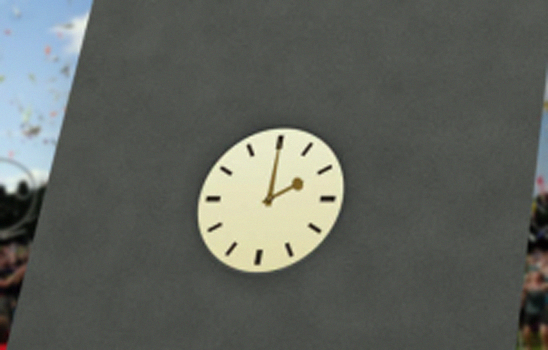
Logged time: 2:00
